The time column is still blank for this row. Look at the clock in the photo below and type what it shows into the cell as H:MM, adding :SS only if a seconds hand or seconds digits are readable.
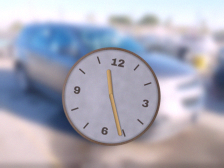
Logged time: 11:26
